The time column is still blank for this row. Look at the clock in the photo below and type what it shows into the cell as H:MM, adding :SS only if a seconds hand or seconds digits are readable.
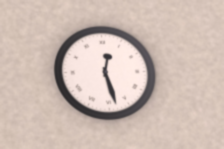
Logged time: 12:28
